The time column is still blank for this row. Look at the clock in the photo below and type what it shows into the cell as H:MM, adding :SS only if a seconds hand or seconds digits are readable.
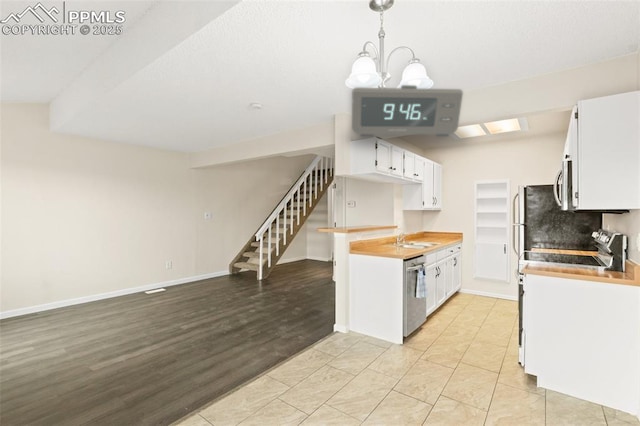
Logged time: 9:46
